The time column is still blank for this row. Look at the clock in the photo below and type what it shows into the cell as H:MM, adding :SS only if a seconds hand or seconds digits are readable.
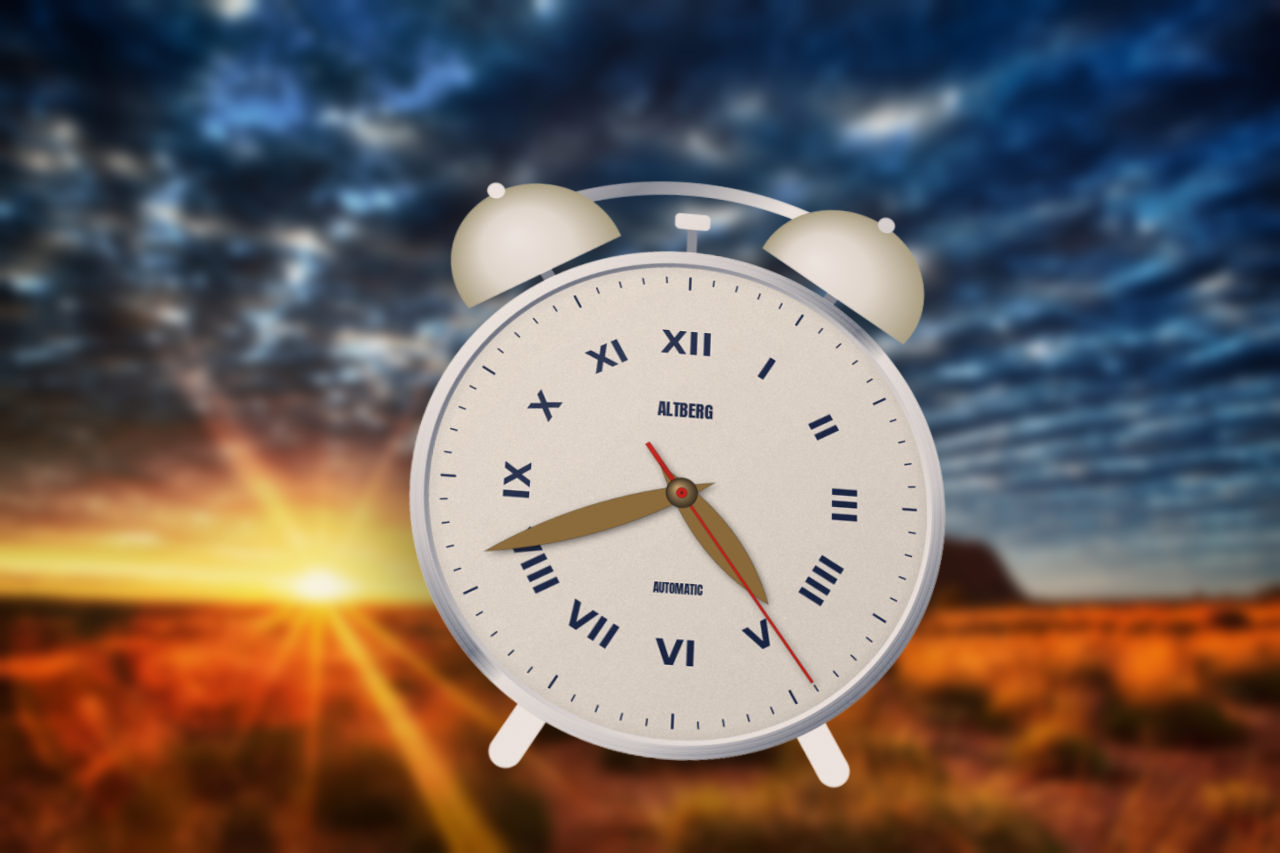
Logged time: 4:41:24
